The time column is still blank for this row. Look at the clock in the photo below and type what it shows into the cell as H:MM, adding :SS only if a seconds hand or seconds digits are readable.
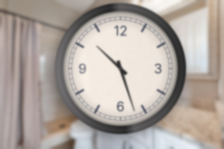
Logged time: 10:27
